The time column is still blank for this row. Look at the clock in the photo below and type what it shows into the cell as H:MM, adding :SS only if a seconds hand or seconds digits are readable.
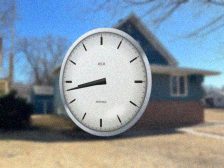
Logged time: 8:43
